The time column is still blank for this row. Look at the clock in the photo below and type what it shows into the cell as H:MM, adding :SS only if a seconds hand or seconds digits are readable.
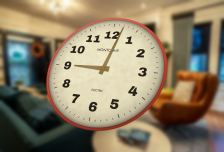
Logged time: 9:02
